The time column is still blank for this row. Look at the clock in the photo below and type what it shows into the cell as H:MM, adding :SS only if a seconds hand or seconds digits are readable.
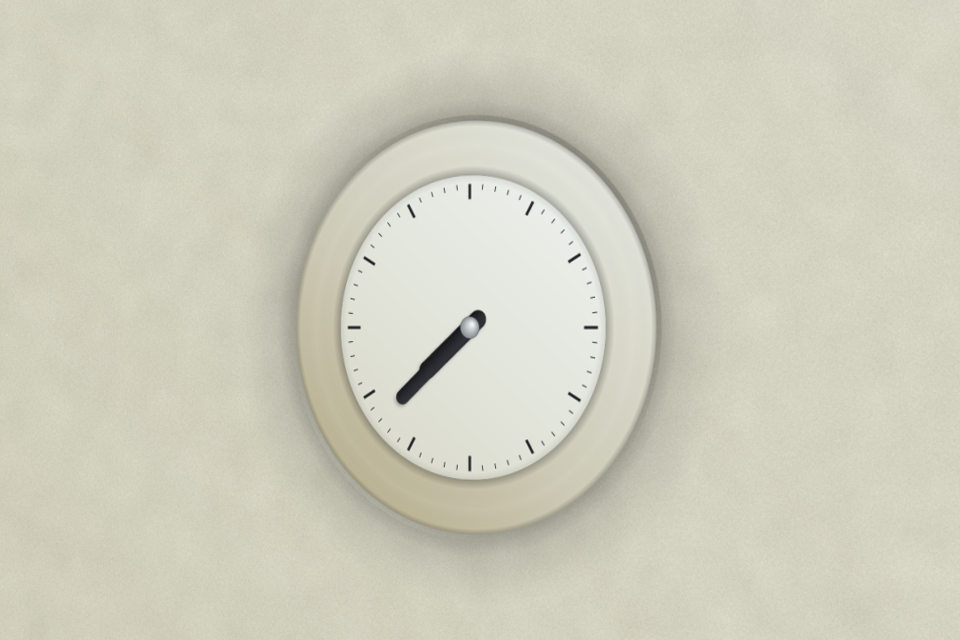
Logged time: 7:38
